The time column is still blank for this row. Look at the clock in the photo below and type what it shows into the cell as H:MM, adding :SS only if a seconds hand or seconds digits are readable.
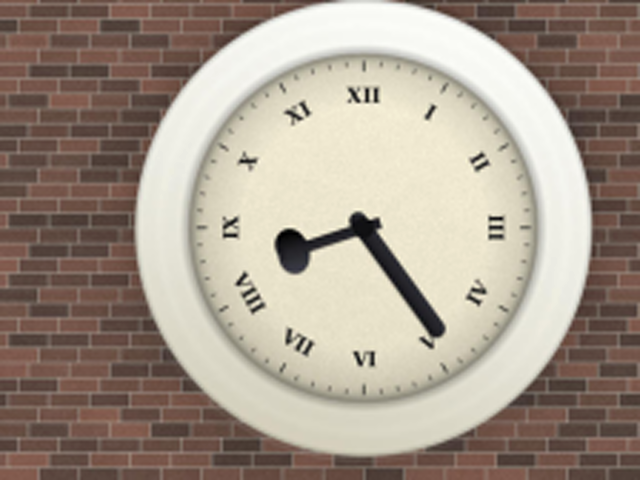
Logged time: 8:24
